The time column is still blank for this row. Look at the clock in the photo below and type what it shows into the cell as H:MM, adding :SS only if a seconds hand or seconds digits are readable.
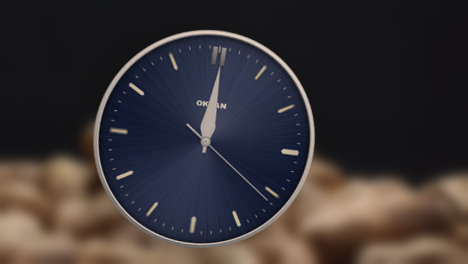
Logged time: 12:00:21
